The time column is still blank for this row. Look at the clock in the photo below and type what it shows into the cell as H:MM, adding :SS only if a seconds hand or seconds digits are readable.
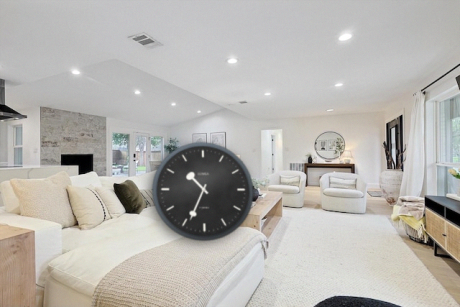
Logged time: 10:34
